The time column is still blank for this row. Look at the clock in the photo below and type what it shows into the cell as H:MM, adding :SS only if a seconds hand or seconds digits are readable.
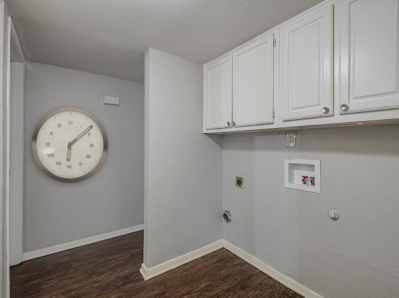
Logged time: 6:08
